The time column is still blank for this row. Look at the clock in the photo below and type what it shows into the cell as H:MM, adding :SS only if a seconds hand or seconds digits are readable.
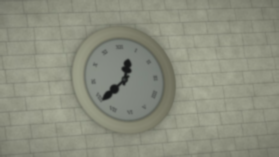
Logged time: 12:39
